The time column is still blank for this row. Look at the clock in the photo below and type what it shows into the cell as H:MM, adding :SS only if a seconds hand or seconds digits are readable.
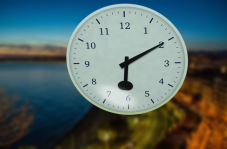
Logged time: 6:10
